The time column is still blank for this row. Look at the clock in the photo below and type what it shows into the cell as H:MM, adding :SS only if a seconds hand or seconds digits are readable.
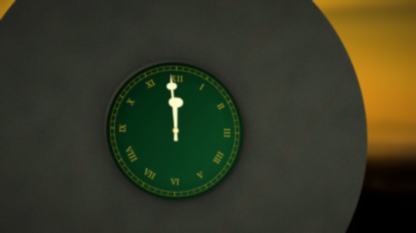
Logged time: 11:59
